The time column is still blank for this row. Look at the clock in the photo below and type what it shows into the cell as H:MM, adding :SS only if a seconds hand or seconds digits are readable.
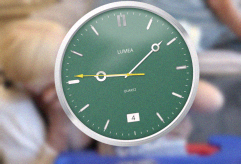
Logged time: 9:08:46
